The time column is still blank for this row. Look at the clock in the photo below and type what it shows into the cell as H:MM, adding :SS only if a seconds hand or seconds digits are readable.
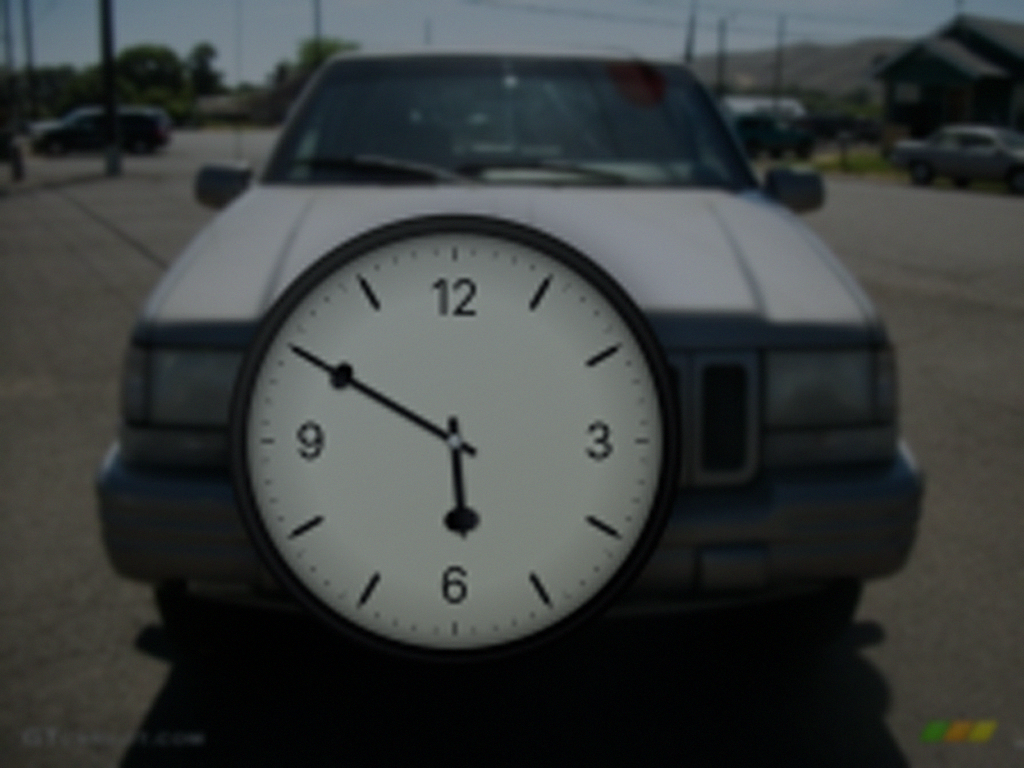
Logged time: 5:50
